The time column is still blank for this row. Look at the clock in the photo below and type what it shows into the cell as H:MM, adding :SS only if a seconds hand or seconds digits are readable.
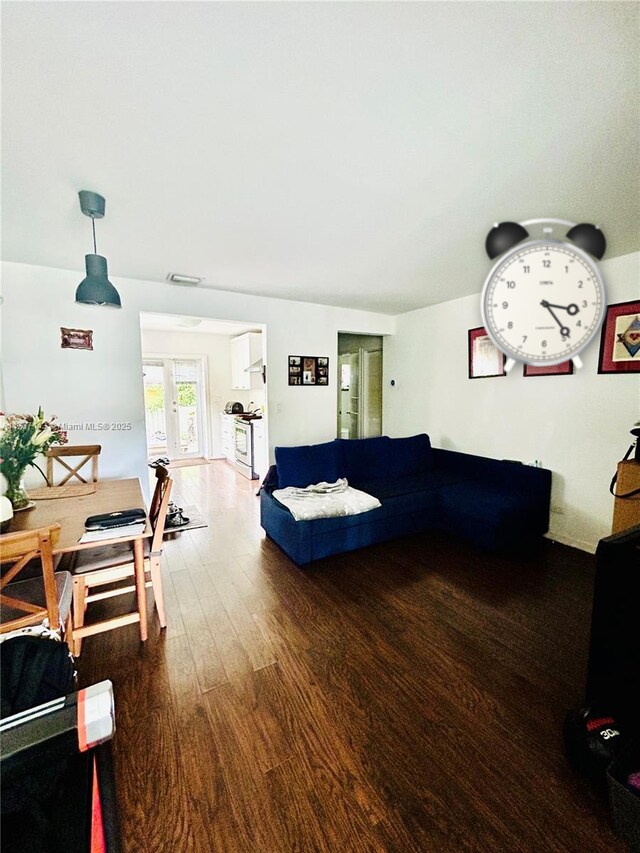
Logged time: 3:24
